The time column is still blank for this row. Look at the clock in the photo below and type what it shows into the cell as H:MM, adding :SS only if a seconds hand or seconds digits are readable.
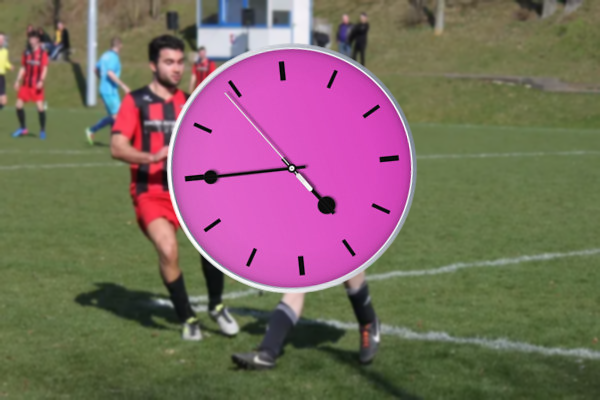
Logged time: 4:44:54
